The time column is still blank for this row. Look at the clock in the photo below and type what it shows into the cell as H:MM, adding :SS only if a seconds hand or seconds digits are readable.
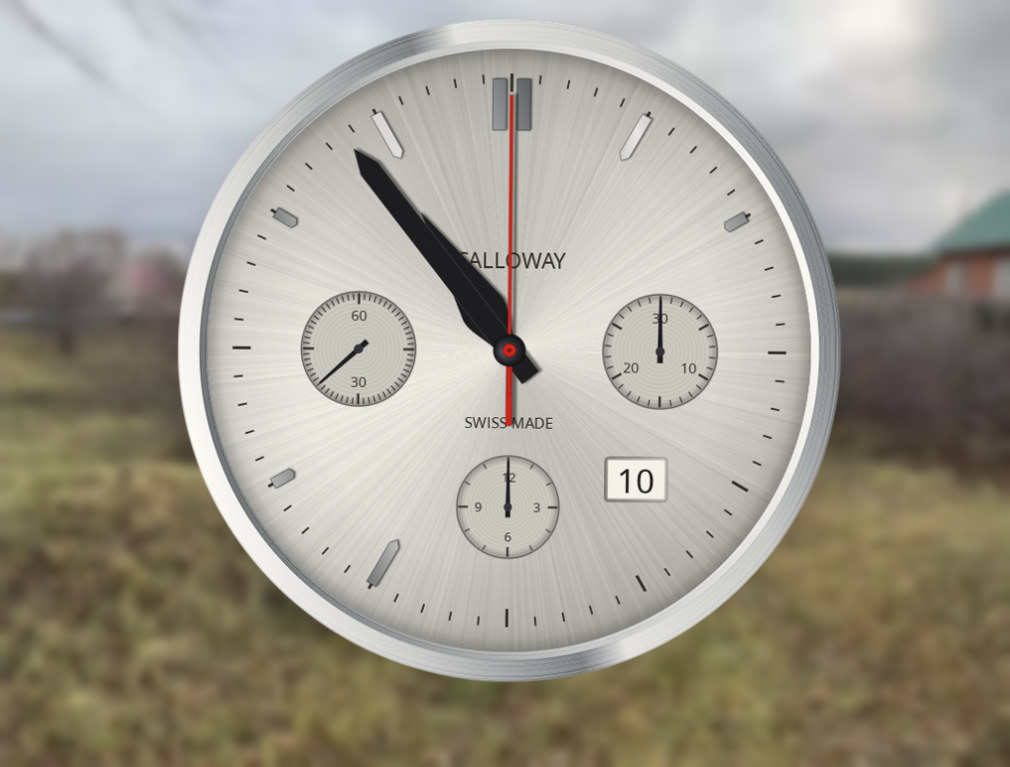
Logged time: 10:53:38
